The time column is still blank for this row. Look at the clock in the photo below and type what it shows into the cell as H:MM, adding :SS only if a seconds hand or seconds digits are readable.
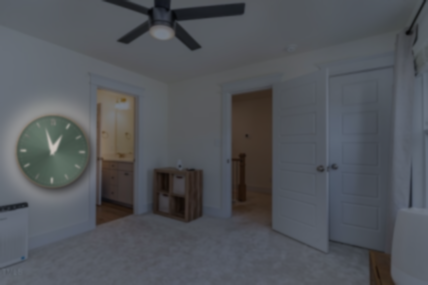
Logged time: 12:57
